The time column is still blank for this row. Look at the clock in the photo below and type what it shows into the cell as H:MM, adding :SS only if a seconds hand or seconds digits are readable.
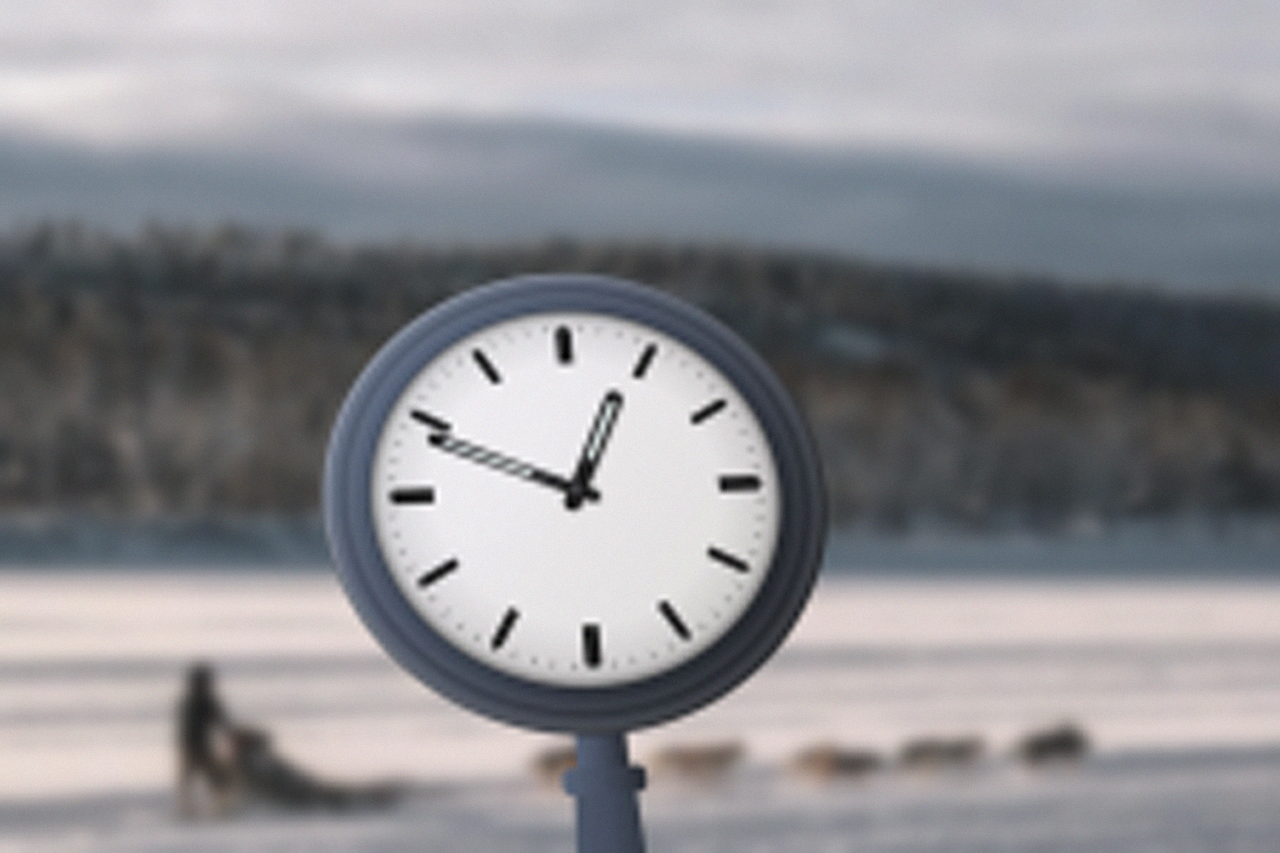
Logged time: 12:49
